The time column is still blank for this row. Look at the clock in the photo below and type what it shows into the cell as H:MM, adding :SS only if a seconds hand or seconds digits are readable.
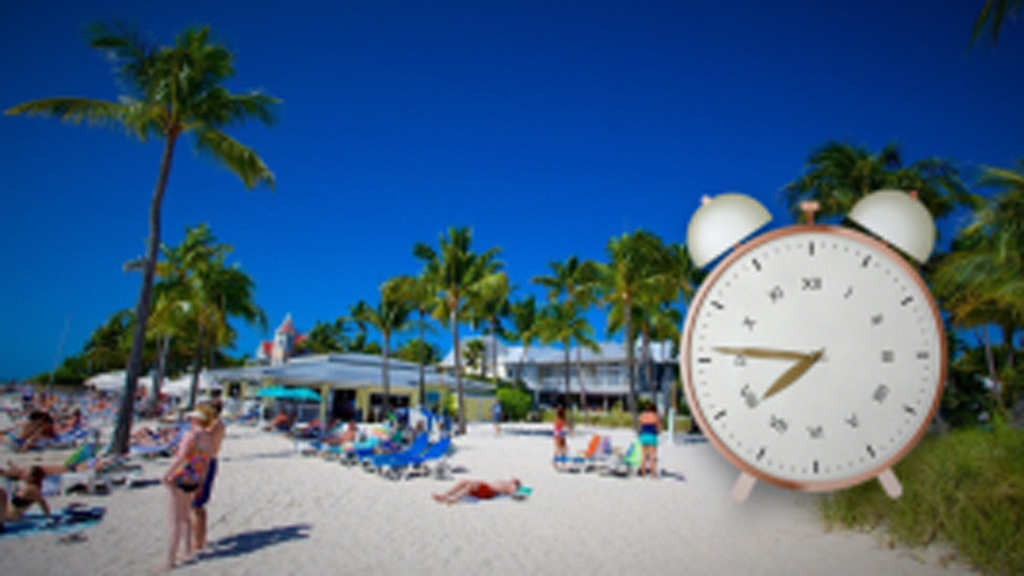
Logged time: 7:46
